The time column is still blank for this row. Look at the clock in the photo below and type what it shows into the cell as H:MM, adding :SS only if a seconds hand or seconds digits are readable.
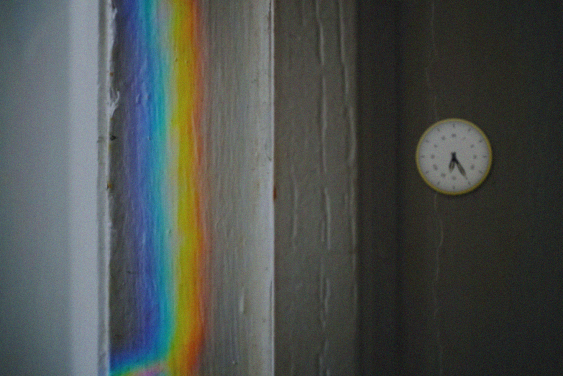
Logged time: 6:25
